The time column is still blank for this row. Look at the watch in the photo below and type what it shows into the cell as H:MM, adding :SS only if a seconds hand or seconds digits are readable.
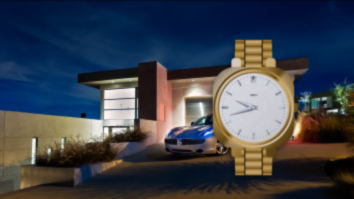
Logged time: 9:42
